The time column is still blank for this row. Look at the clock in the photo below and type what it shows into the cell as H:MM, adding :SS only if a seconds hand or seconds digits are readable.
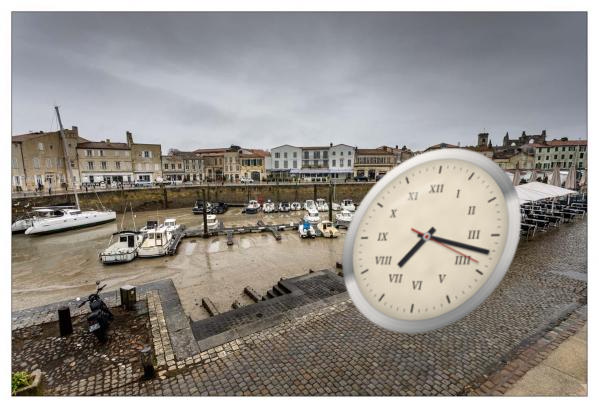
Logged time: 7:17:19
